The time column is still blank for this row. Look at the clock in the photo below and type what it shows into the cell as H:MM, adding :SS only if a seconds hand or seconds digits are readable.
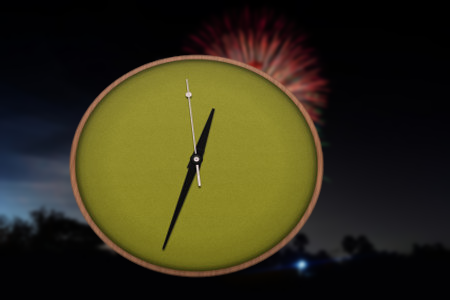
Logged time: 12:32:59
